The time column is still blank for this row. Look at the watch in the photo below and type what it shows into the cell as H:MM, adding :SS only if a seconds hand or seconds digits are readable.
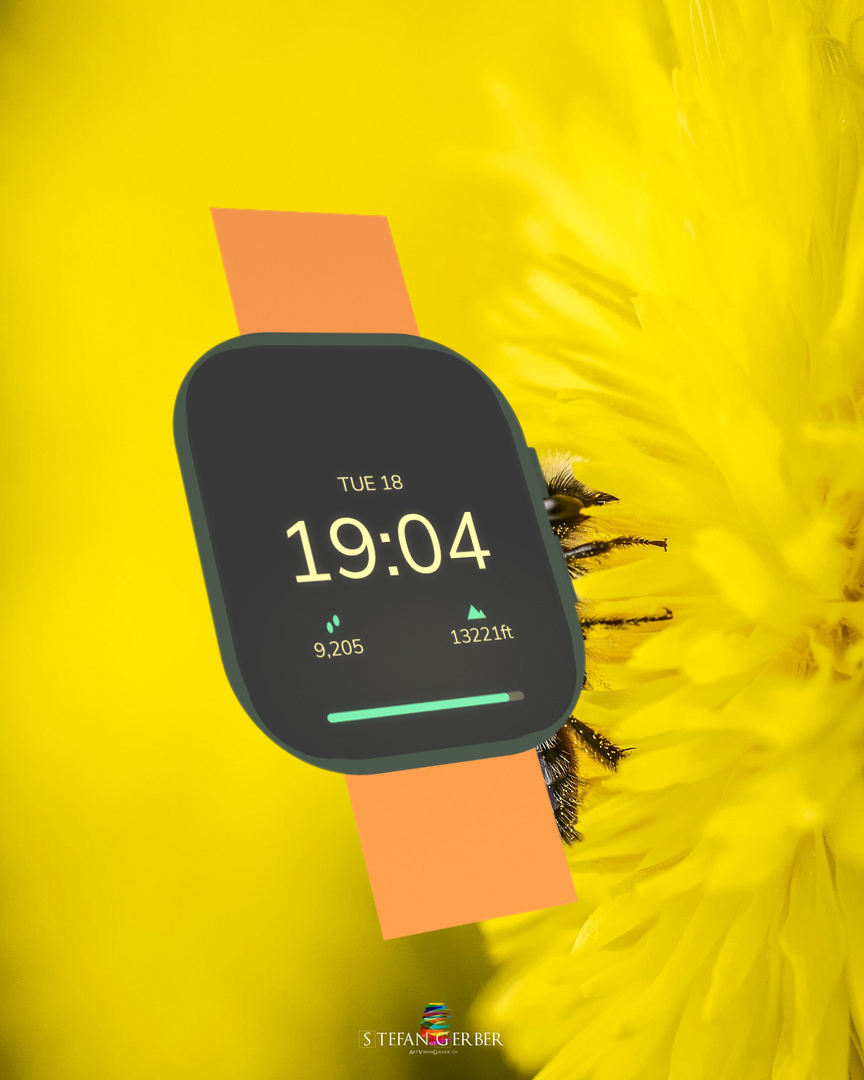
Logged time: 19:04
